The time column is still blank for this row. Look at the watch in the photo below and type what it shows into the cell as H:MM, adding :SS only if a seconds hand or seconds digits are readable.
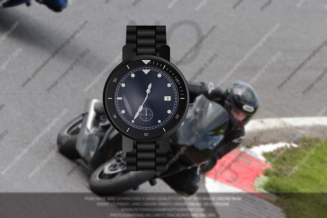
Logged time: 12:35
